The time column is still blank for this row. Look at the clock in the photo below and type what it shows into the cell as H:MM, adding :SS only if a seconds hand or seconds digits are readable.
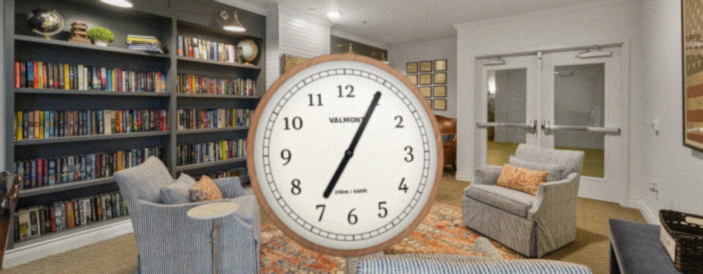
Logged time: 7:05
